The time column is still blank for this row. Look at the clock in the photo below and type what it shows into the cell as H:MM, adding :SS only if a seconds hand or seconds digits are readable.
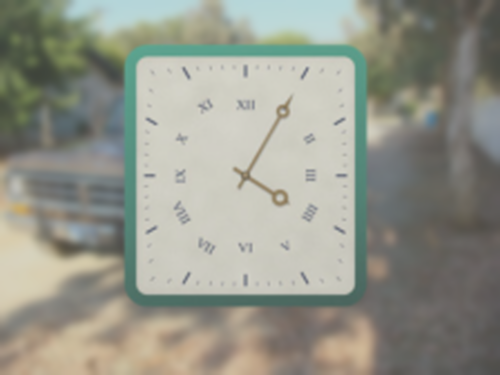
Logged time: 4:05
